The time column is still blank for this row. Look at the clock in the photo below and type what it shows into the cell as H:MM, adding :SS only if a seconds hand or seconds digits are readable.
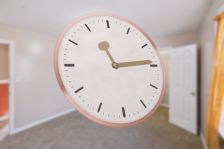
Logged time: 11:14
